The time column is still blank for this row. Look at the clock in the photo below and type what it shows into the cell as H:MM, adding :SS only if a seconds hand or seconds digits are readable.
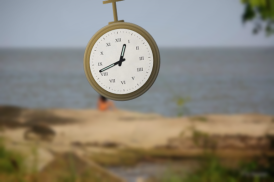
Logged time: 12:42
